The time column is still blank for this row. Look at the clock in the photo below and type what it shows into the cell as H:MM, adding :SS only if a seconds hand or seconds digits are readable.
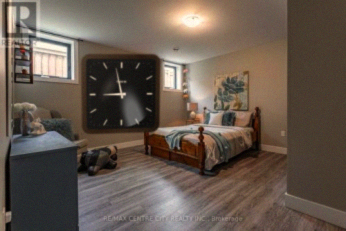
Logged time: 8:58
